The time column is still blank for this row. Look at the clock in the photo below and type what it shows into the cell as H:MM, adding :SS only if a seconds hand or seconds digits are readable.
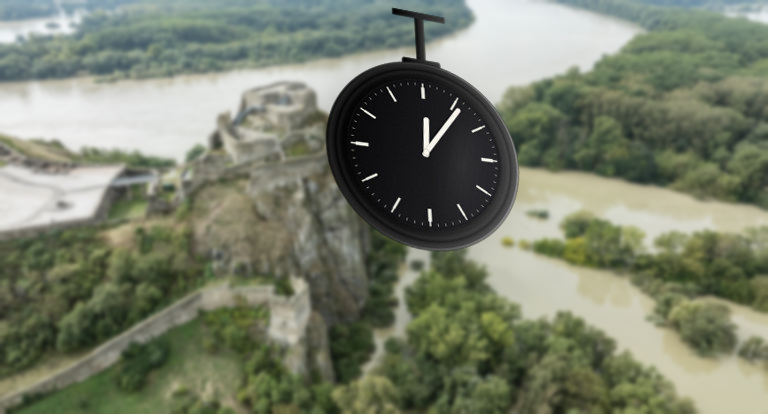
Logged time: 12:06
